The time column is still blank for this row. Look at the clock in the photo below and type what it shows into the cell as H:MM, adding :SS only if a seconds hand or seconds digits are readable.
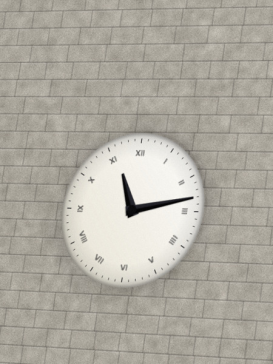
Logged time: 11:13
